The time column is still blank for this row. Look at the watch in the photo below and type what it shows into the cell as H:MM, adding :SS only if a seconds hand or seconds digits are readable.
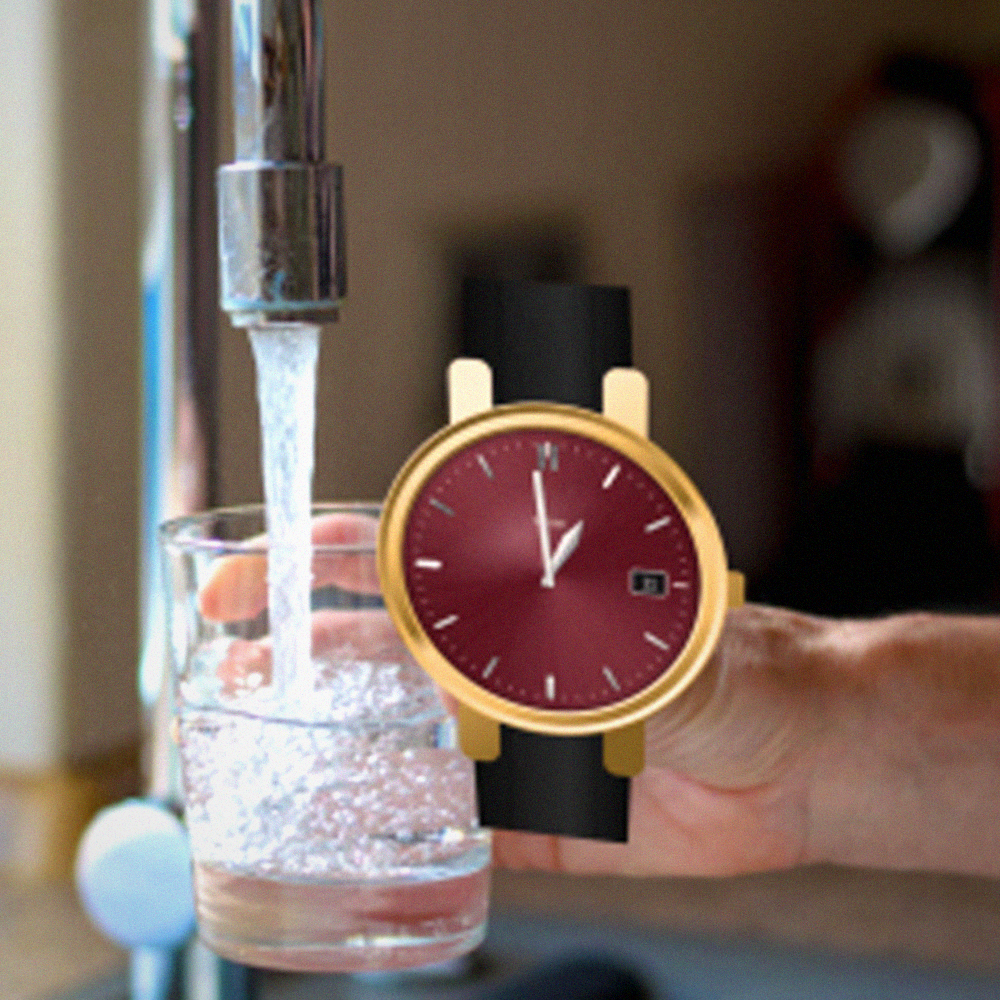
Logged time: 12:59
